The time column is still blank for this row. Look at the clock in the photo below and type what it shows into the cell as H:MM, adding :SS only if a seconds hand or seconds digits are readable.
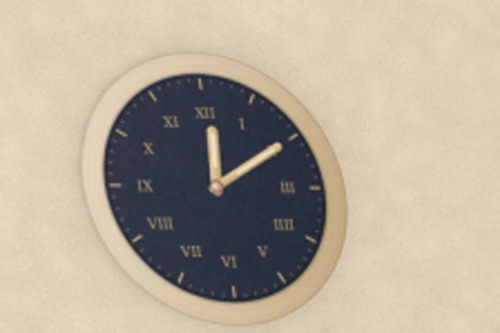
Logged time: 12:10
